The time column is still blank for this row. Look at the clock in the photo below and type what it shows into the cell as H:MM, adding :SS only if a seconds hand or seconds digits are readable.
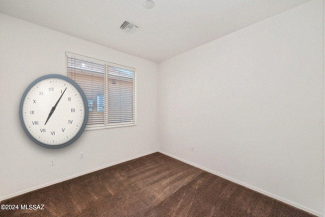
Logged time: 7:06
